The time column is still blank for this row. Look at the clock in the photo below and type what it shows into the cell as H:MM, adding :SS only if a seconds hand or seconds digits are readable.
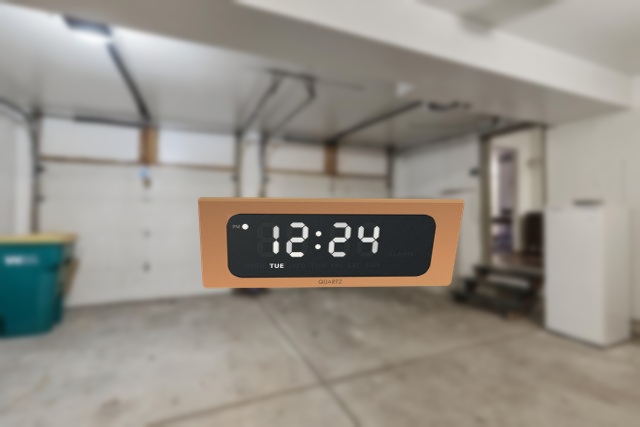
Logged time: 12:24
